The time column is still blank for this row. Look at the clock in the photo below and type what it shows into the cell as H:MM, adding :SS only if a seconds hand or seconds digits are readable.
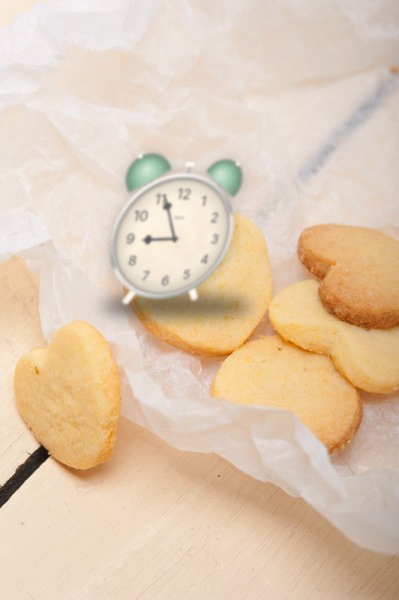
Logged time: 8:56
